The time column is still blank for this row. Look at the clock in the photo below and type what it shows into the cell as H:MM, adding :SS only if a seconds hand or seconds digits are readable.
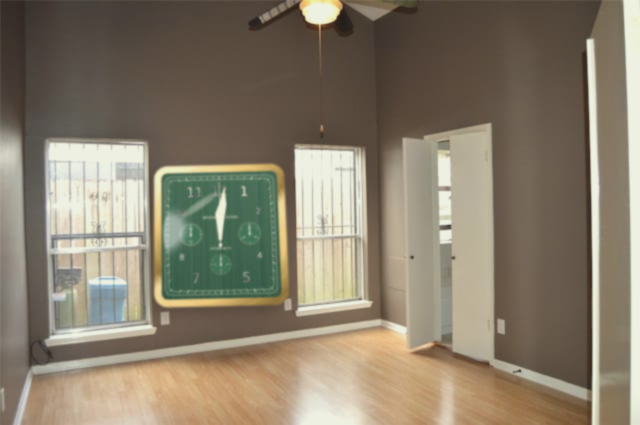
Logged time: 12:01
